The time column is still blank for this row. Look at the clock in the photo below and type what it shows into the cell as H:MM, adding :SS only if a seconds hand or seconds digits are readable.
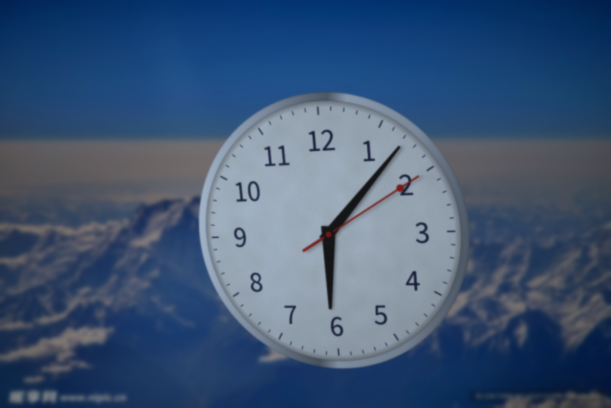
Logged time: 6:07:10
